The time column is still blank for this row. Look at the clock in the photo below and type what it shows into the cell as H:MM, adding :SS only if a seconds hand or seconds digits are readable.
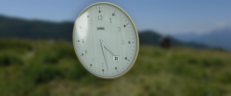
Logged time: 4:28
